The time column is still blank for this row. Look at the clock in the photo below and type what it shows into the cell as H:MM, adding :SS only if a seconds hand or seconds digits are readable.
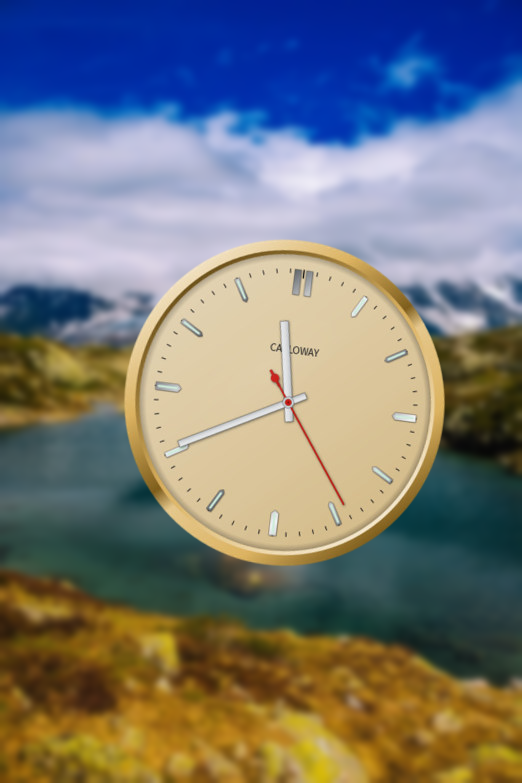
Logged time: 11:40:24
